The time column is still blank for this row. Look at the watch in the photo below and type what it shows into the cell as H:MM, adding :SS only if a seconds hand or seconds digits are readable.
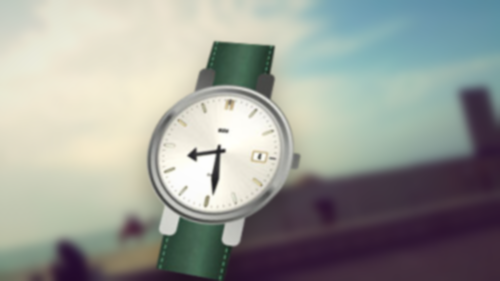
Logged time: 8:29
